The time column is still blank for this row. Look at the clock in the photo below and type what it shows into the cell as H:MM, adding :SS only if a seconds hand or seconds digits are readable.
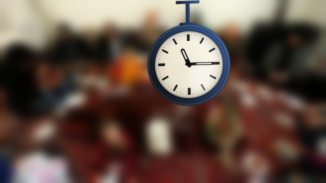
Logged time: 11:15
